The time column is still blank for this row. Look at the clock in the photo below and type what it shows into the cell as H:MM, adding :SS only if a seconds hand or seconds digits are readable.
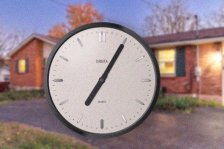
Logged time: 7:05
